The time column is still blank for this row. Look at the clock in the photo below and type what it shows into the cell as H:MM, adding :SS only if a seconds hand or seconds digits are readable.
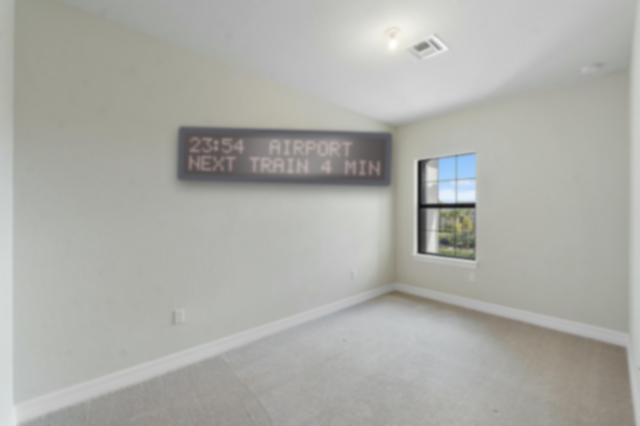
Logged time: 23:54
